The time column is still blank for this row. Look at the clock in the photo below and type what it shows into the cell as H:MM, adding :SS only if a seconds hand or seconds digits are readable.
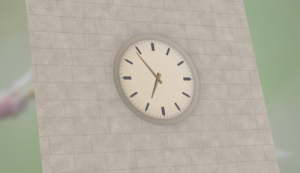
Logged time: 6:54
